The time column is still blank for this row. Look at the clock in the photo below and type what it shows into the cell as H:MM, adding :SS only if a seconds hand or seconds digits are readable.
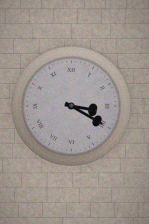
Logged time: 3:20
